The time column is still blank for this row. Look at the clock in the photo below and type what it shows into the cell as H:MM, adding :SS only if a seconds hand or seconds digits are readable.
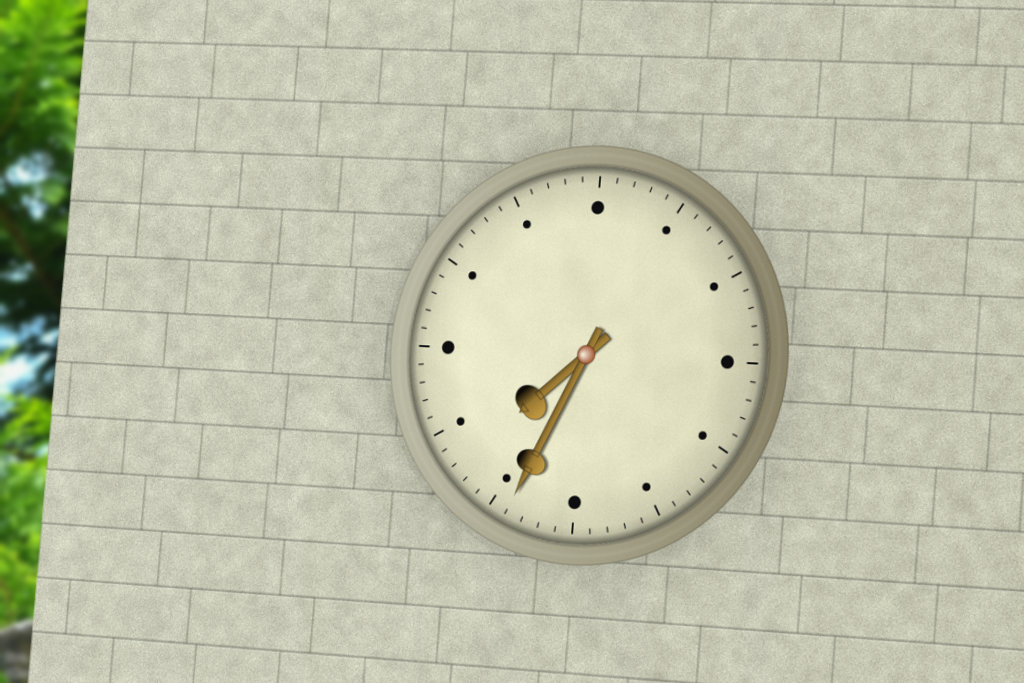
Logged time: 7:34
